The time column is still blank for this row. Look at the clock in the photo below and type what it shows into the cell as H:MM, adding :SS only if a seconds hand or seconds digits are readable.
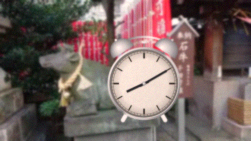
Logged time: 8:10
